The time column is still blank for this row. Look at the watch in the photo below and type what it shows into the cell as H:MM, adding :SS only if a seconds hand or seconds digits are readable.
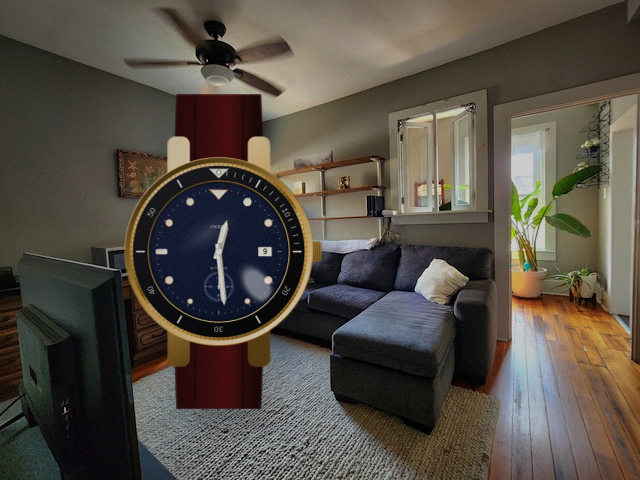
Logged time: 12:29
